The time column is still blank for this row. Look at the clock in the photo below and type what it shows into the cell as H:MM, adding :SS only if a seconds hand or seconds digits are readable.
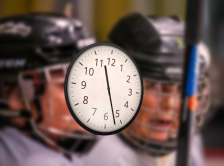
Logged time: 11:27
